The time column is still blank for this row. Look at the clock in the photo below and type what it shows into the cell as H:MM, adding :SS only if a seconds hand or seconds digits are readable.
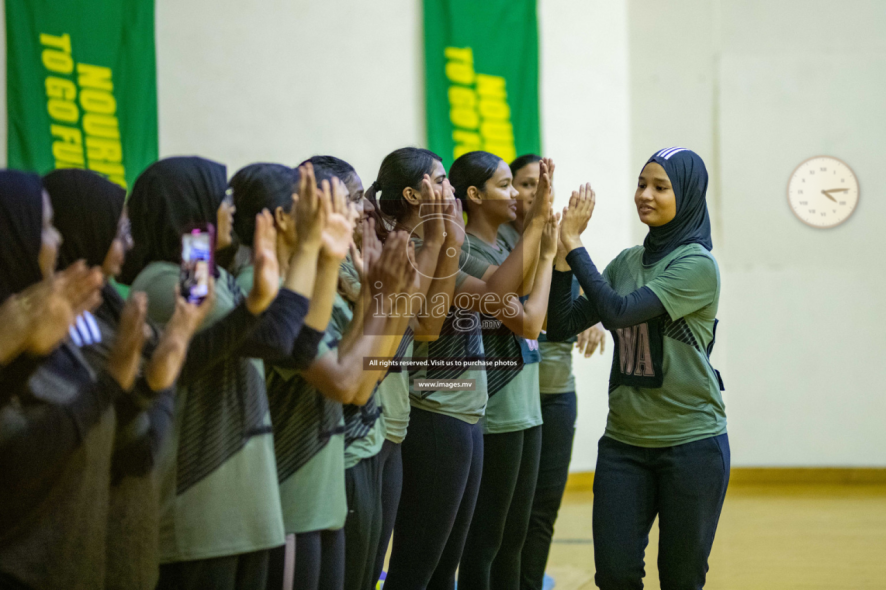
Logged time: 4:14
